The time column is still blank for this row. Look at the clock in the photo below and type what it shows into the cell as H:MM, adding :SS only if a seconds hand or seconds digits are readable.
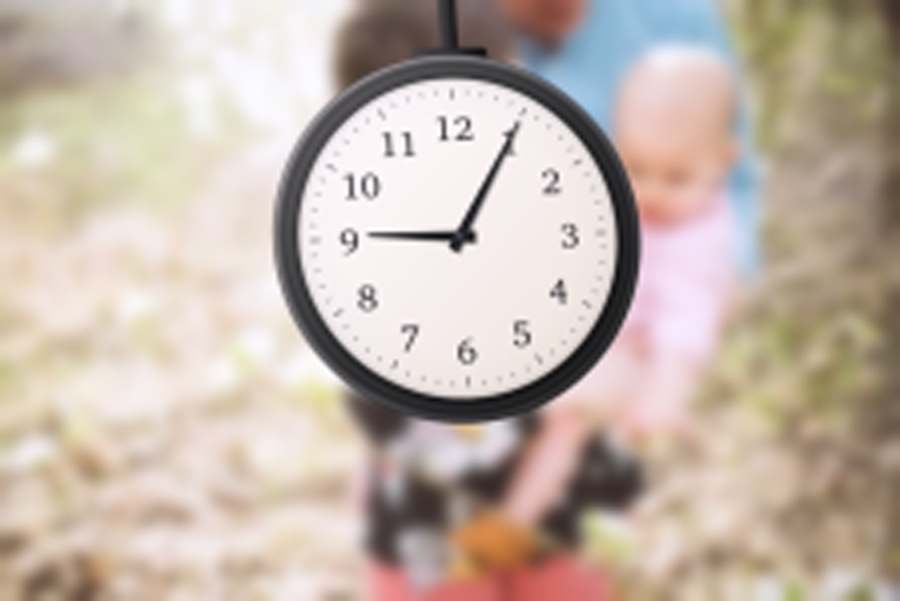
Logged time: 9:05
